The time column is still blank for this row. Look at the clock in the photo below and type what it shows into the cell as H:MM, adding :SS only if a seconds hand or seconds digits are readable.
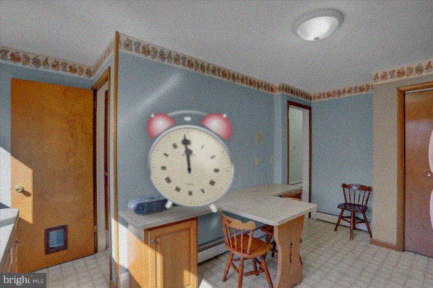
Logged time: 11:59
